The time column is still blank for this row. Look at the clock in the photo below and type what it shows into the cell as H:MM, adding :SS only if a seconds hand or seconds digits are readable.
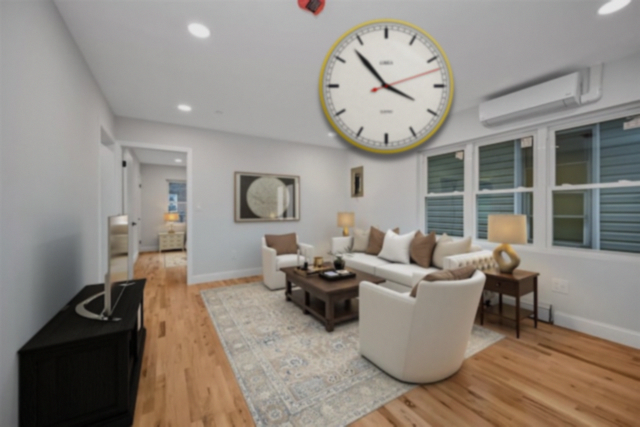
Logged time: 3:53:12
